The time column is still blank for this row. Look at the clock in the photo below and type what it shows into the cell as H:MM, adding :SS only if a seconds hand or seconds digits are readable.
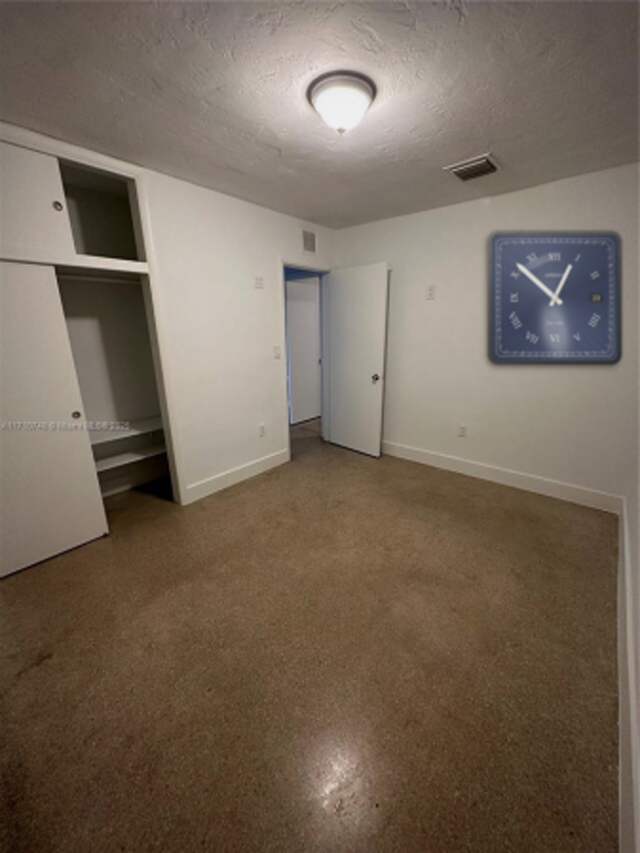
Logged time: 12:52
